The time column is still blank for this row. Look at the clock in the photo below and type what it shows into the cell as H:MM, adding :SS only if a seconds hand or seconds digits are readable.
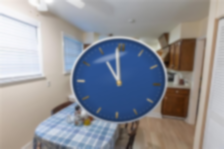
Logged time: 10:59
